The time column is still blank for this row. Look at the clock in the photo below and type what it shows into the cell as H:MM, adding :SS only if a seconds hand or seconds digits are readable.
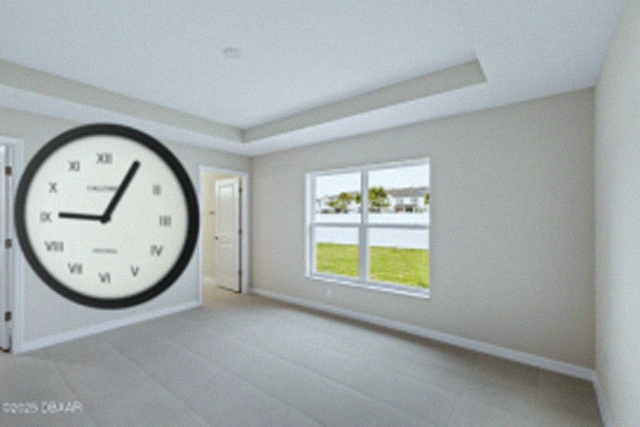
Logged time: 9:05
